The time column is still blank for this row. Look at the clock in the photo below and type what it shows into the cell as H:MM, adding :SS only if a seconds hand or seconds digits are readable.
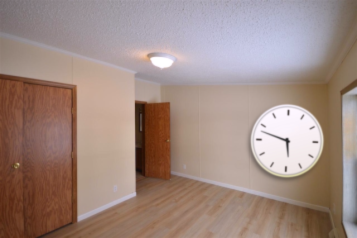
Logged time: 5:48
